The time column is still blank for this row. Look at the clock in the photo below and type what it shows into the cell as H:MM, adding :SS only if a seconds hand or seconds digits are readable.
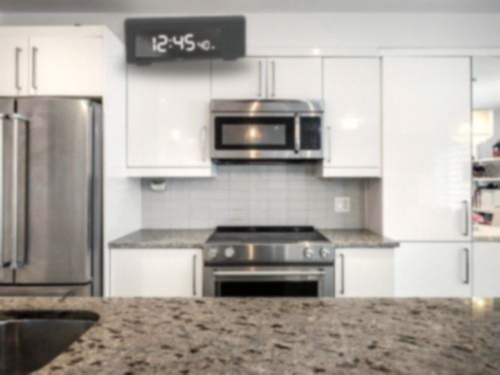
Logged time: 12:45
